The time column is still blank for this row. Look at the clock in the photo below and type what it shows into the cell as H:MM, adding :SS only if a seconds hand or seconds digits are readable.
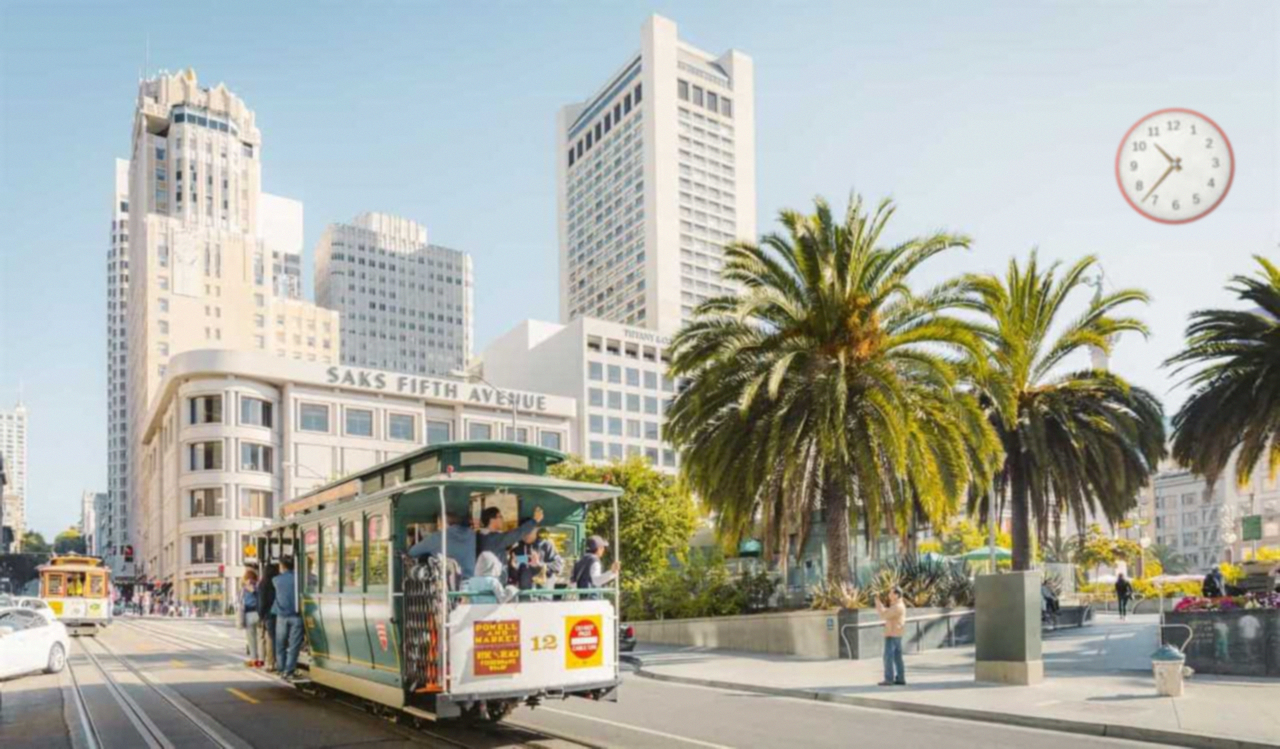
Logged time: 10:37
